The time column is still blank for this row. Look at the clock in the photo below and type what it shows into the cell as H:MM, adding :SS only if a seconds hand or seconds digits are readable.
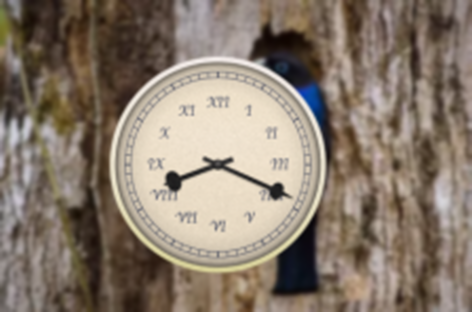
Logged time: 8:19
